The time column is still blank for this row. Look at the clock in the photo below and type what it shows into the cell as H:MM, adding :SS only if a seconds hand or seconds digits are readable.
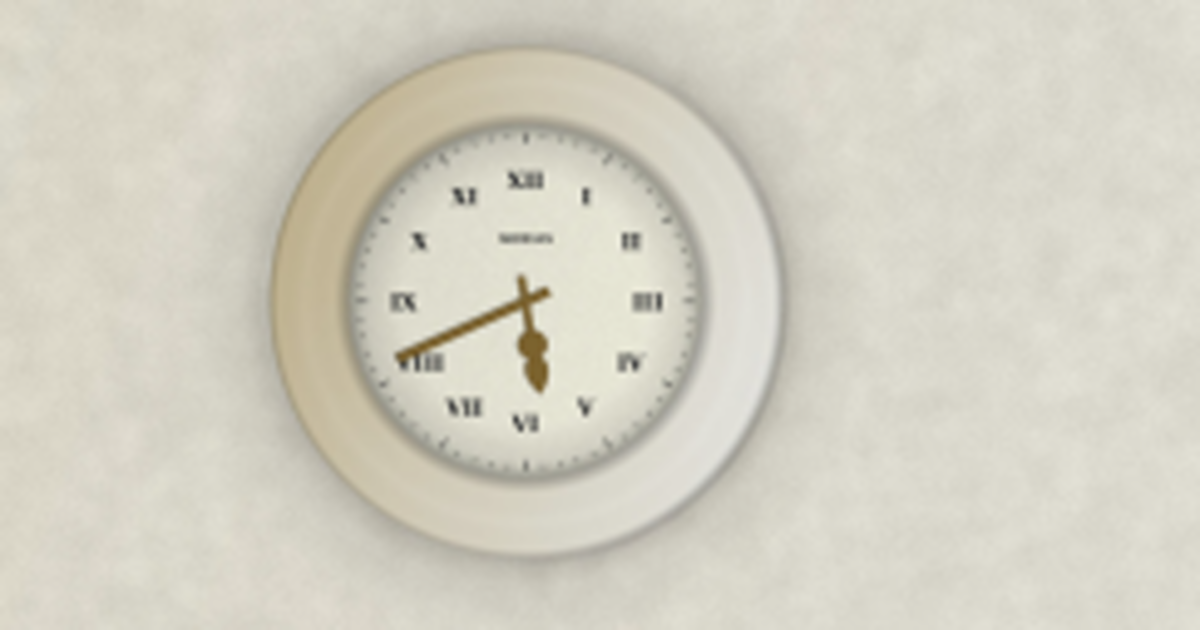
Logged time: 5:41
